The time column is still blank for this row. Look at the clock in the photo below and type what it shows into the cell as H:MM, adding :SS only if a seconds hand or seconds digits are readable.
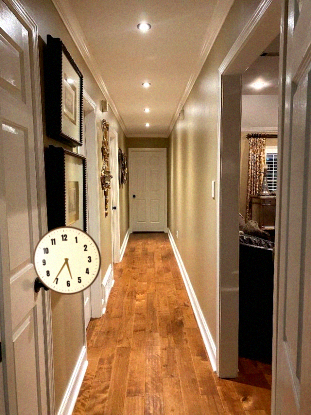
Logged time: 5:36
